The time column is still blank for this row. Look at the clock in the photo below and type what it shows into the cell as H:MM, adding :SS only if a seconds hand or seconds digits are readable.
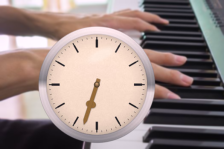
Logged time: 6:33
